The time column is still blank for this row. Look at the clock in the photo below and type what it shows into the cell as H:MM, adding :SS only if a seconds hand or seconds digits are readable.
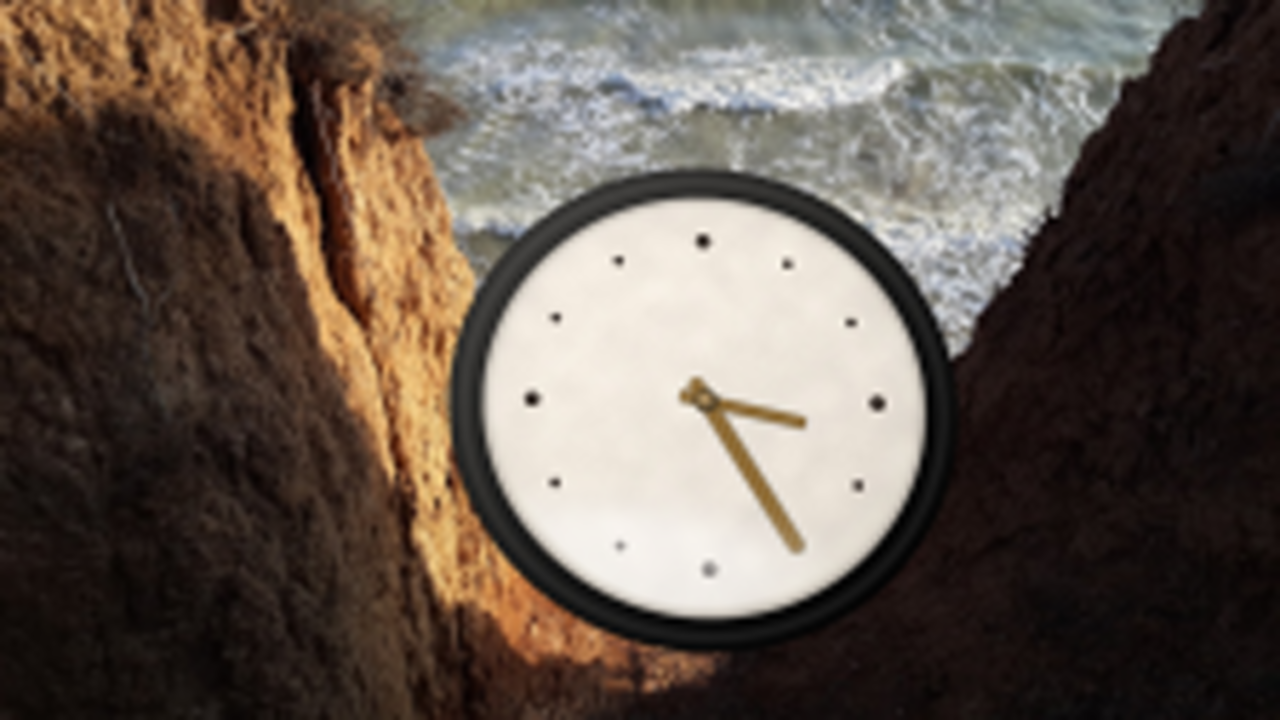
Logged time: 3:25
